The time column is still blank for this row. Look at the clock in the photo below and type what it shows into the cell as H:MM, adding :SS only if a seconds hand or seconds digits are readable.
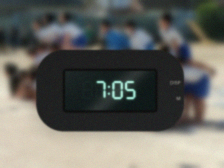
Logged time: 7:05
